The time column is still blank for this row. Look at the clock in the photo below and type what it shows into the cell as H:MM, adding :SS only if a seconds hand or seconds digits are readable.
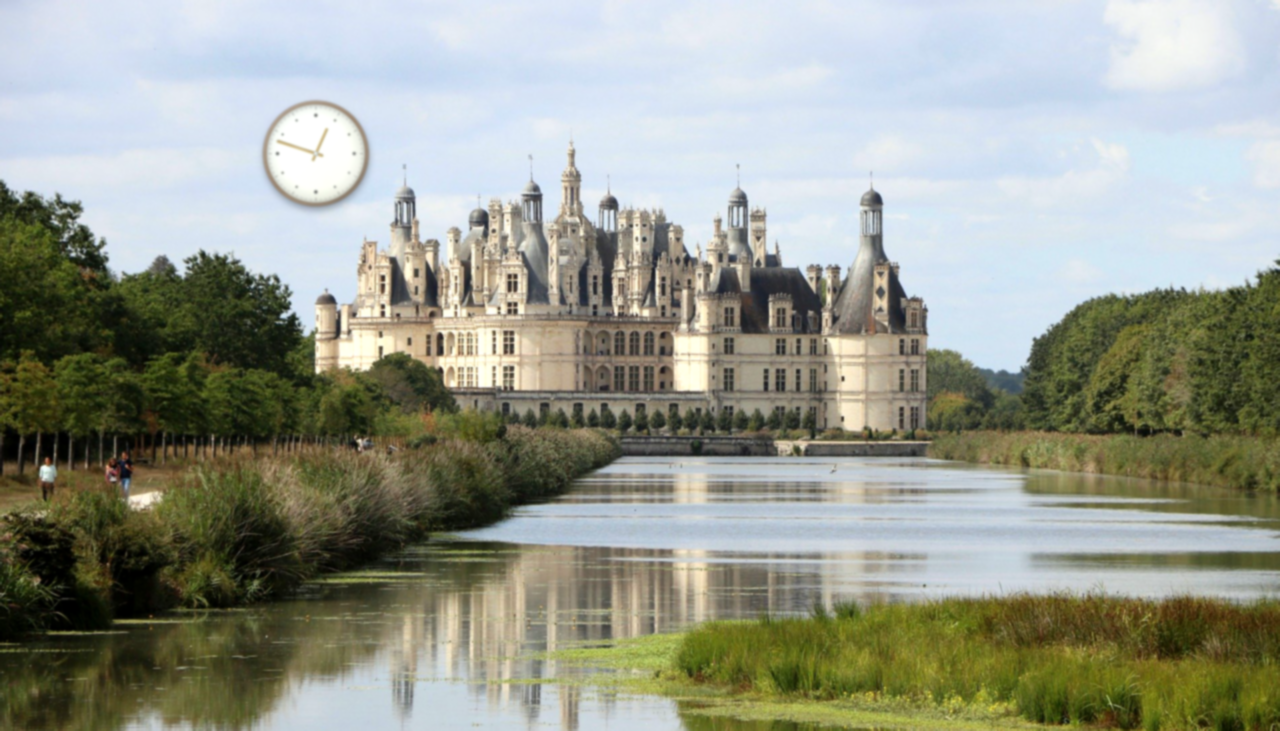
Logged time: 12:48
